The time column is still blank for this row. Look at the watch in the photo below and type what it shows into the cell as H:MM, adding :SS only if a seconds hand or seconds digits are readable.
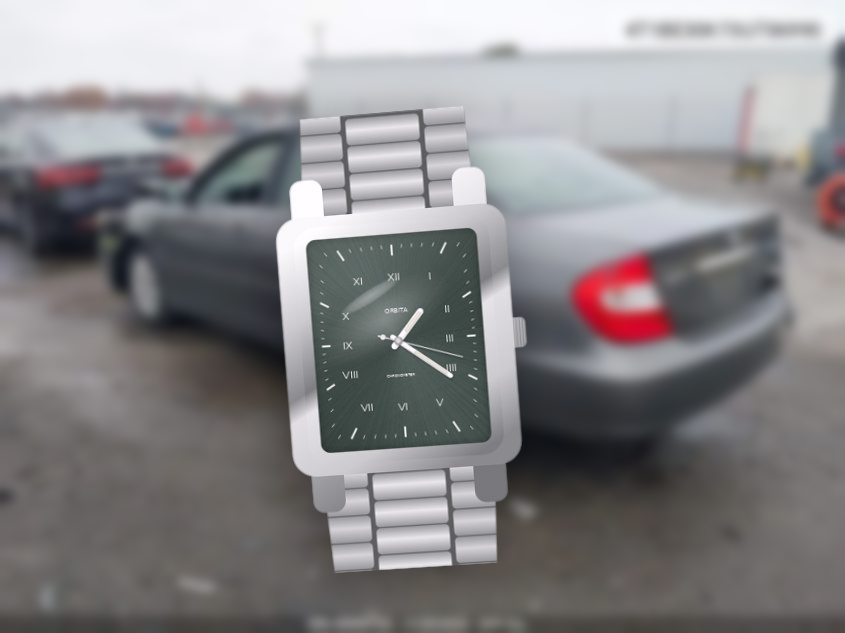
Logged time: 1:21:18
